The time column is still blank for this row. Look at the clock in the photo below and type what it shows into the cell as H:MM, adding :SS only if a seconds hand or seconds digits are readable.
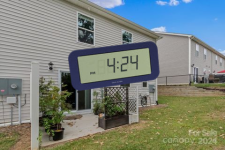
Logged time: 4:24
